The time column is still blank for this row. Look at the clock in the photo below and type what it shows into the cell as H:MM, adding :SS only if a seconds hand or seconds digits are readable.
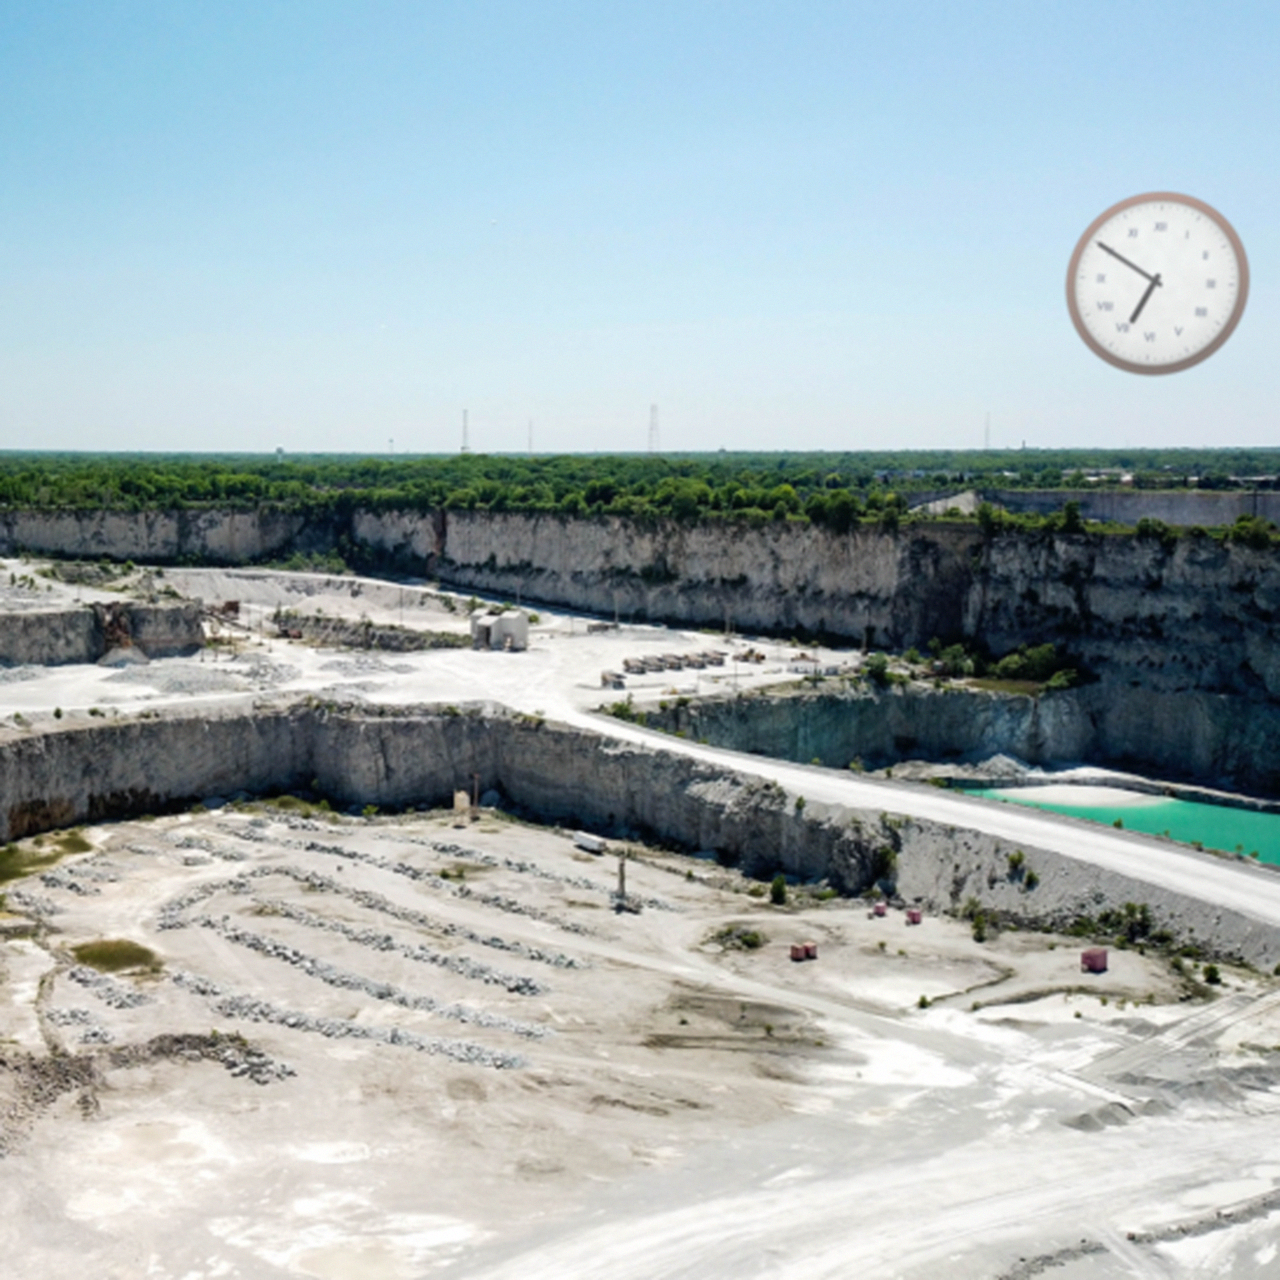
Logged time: 6:50
